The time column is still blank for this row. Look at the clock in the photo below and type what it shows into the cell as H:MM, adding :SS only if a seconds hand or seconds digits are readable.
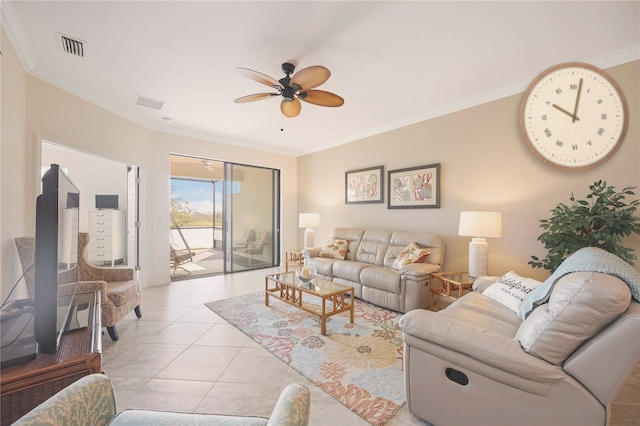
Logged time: 10:02
